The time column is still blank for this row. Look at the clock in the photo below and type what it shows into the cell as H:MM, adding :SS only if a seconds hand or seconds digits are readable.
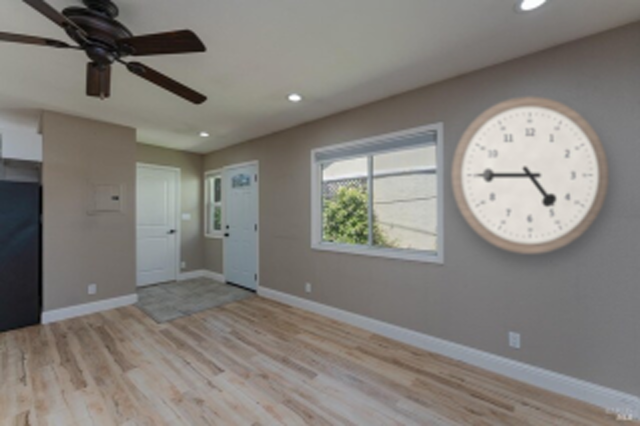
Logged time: 4:45
